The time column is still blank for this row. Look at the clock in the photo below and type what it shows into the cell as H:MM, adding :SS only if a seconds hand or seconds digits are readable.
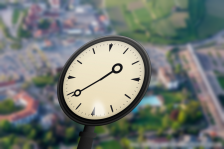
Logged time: 1:39
